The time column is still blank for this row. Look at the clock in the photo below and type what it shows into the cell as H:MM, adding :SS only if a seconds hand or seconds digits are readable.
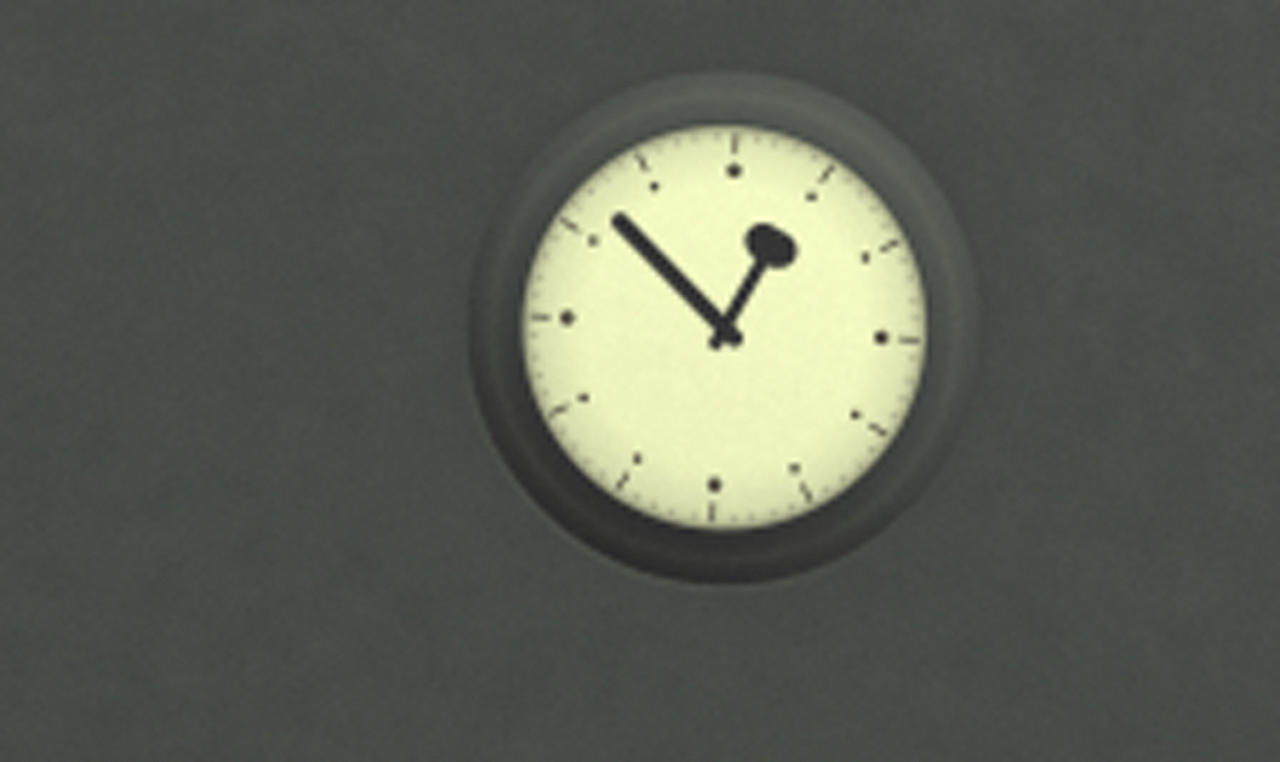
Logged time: 12:52
